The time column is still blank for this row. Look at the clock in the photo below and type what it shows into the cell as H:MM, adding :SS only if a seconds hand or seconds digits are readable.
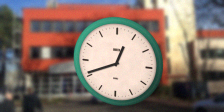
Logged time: 12:41
